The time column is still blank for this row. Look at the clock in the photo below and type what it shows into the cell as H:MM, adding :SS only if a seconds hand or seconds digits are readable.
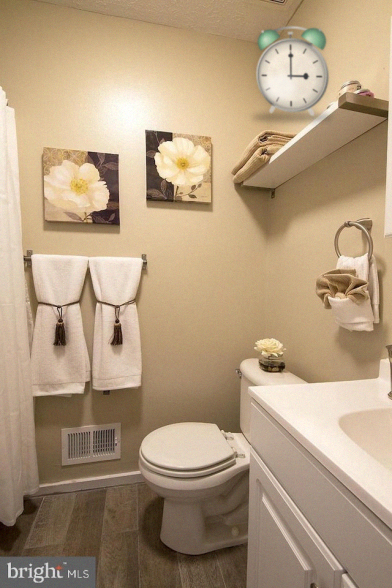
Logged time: 3:00
